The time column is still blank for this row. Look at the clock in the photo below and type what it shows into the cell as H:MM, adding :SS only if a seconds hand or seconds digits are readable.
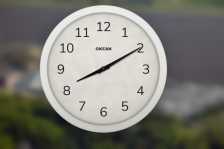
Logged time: 8:10
